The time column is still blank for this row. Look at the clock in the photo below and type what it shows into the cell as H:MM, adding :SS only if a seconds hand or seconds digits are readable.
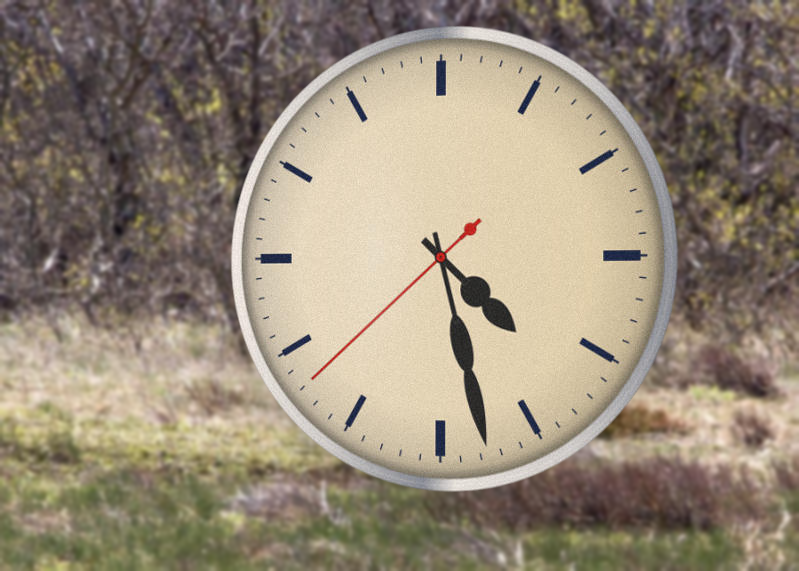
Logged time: 4:27:38
